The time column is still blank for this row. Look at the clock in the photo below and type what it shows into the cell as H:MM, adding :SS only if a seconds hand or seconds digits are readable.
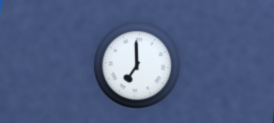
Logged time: 6:59
